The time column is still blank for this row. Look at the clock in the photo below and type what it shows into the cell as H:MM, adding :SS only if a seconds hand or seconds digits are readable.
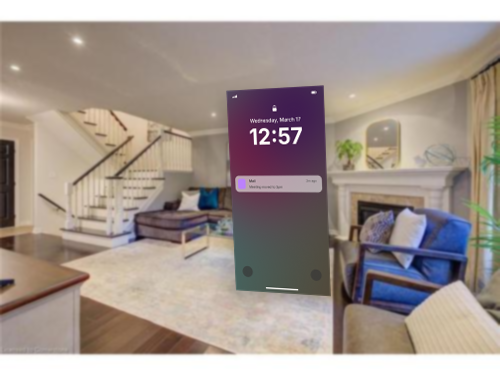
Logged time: 12:57
